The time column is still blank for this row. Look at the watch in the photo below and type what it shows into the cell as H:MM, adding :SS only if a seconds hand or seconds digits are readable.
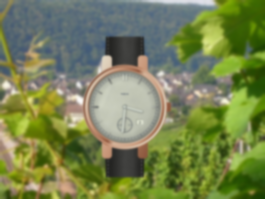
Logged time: 3:31
